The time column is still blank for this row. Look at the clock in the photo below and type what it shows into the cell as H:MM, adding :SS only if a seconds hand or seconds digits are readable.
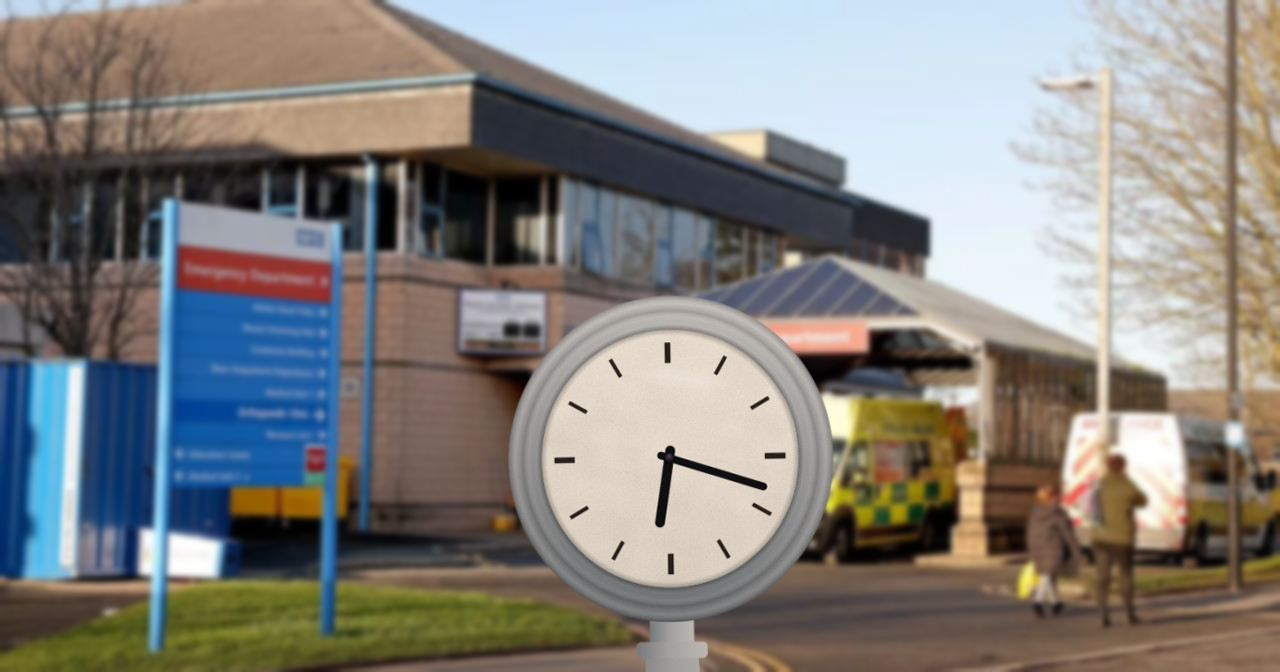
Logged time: 6:18
